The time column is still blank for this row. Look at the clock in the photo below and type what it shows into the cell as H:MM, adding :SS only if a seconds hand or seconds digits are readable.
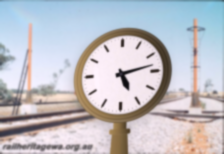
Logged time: 5:13
